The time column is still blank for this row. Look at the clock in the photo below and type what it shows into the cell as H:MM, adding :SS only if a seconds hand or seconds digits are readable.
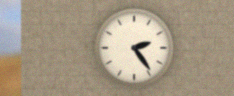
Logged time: 2:24
